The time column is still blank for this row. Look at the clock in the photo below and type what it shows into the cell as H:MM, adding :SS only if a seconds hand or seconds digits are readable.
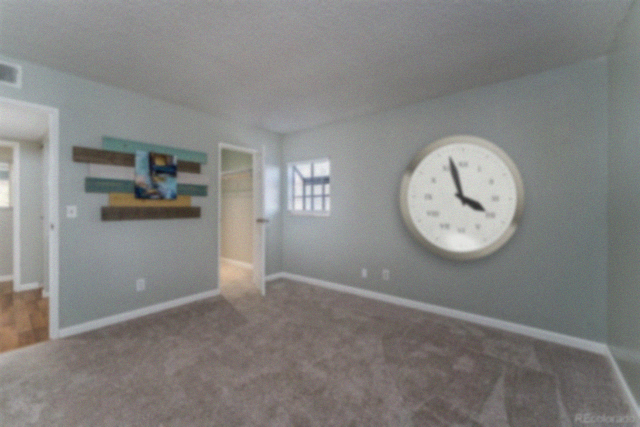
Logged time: 3:57
